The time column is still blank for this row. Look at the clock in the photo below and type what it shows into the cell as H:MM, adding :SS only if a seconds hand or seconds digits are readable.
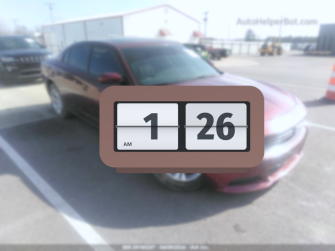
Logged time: 1:26
